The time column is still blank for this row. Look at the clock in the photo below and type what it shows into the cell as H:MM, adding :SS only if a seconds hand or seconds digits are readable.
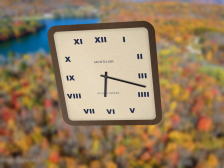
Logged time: 6:18
